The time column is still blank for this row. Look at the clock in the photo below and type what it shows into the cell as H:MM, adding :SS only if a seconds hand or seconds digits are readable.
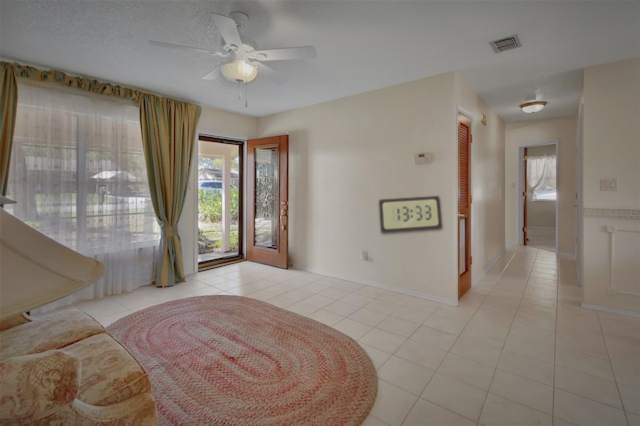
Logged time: 13:33
